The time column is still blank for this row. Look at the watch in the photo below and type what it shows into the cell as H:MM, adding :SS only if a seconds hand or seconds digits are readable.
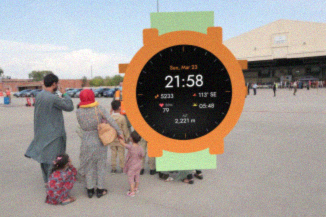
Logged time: 21:58
